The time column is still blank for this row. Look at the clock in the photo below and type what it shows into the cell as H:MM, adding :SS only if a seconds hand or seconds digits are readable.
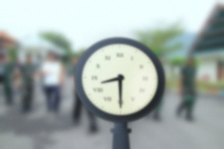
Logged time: 8:30
